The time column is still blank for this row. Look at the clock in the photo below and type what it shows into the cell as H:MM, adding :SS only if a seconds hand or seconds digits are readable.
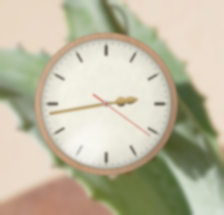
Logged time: 2:43:21
